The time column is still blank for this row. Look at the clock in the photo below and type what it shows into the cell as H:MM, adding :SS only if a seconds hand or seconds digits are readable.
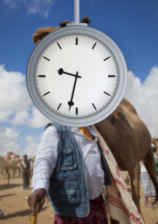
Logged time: 9:32
